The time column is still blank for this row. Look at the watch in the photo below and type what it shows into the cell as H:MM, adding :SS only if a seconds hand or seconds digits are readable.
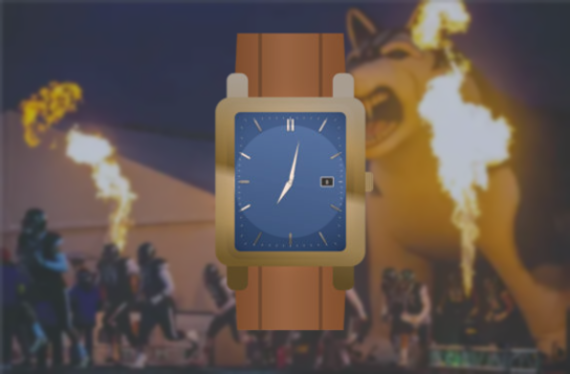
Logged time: 7:02
